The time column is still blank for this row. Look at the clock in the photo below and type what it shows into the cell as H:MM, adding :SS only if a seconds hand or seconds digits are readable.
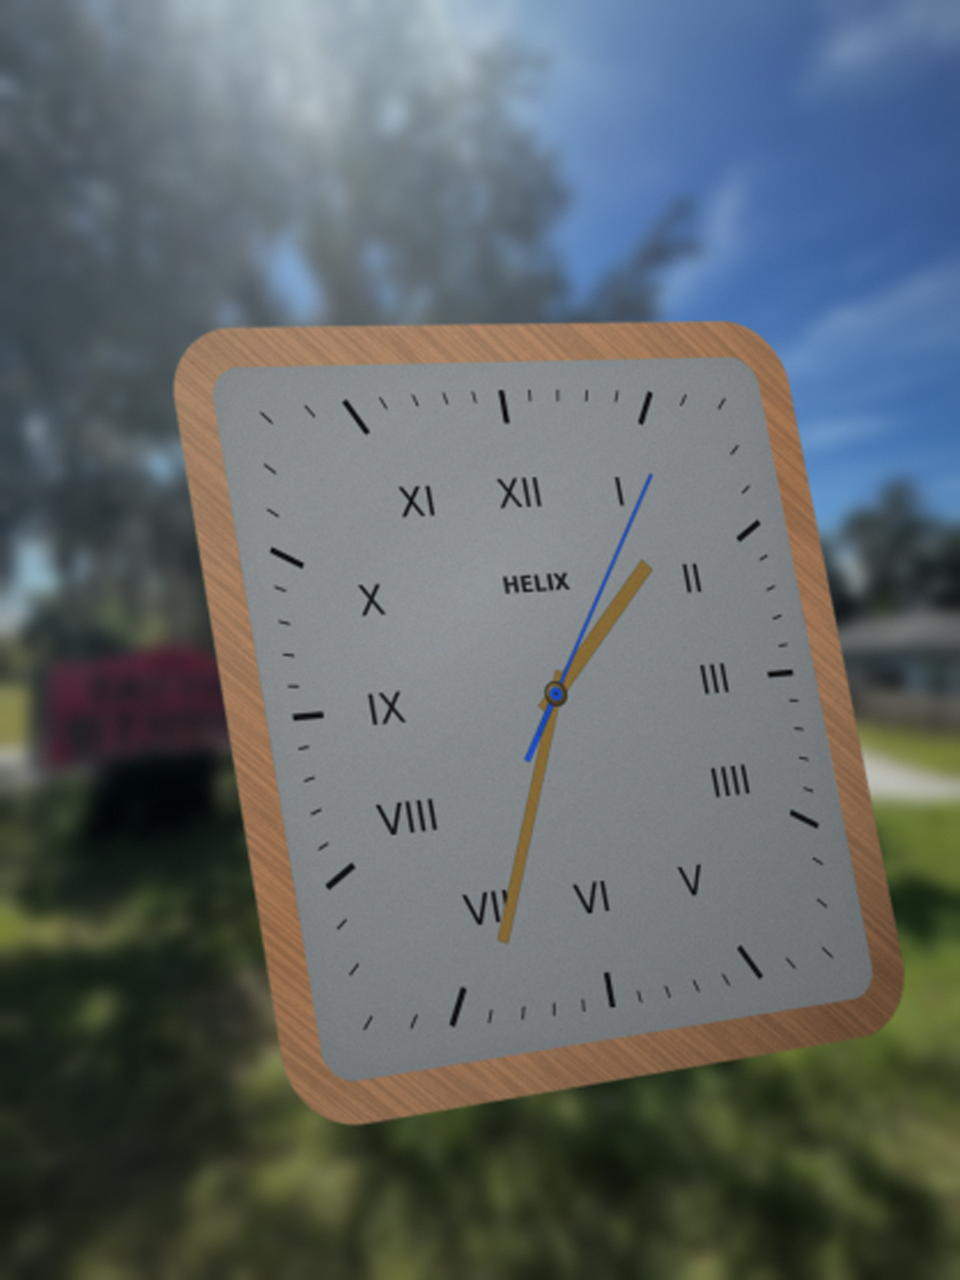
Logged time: 1:34:06
